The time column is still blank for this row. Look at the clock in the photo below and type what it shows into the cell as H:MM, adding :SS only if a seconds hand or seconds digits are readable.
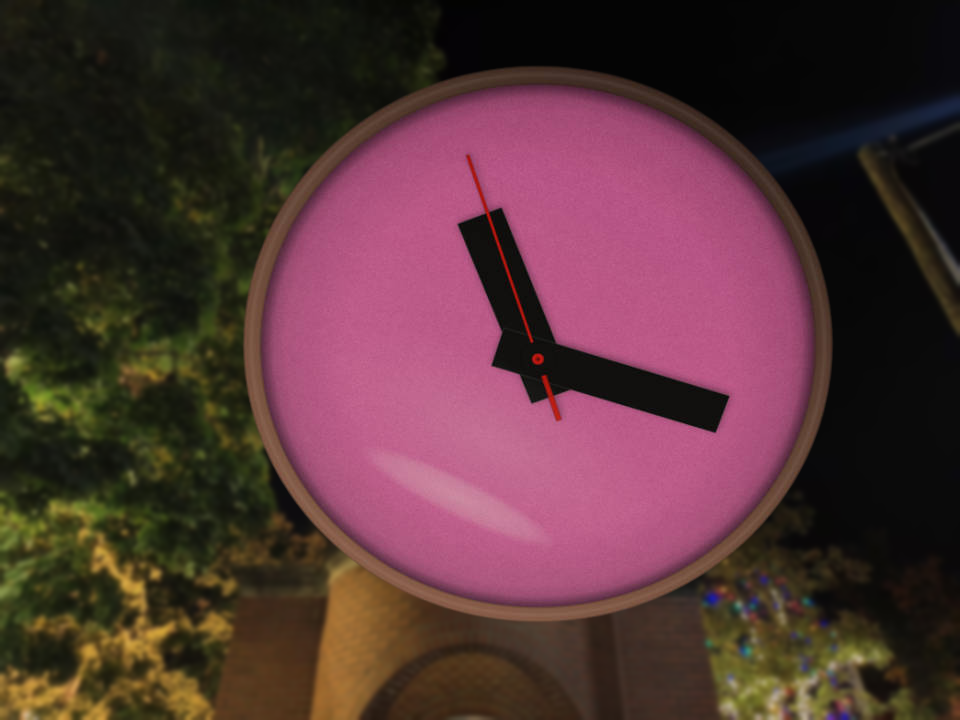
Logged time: 11:17:57
